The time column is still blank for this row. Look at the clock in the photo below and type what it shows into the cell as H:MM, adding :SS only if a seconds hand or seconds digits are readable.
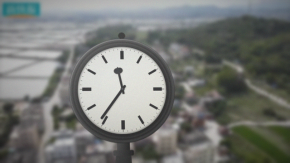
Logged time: 11:36
